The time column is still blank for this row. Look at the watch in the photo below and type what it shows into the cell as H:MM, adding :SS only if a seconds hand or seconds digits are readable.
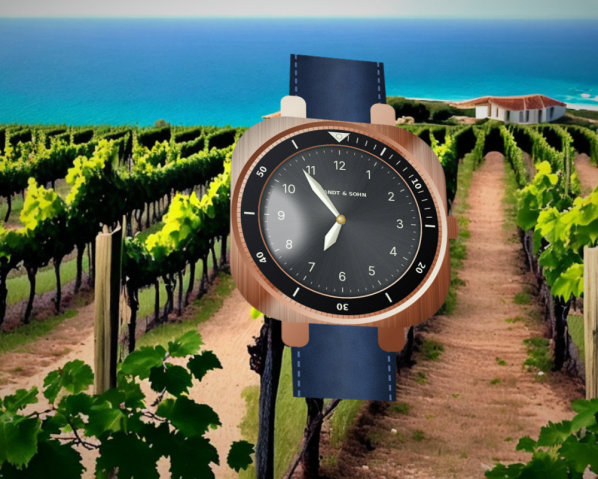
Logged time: 6:54
